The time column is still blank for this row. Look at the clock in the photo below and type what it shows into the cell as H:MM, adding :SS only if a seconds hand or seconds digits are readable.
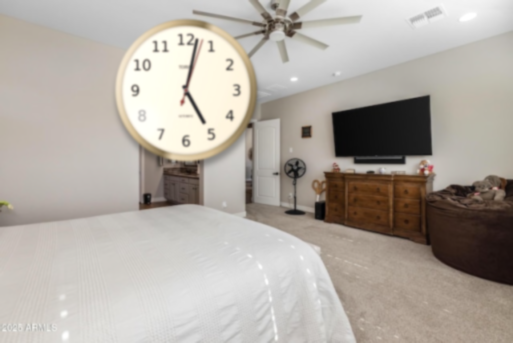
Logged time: 5:02:03
